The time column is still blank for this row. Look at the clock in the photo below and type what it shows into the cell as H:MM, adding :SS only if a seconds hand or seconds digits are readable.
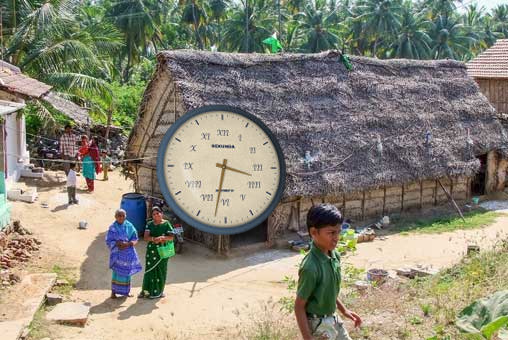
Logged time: 3:32
